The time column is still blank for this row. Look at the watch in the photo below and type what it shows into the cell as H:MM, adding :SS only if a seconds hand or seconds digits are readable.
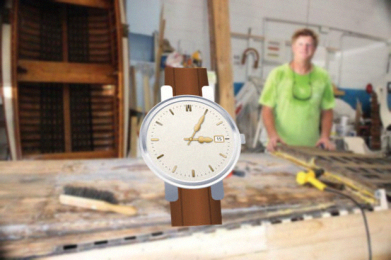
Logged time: 3:05
